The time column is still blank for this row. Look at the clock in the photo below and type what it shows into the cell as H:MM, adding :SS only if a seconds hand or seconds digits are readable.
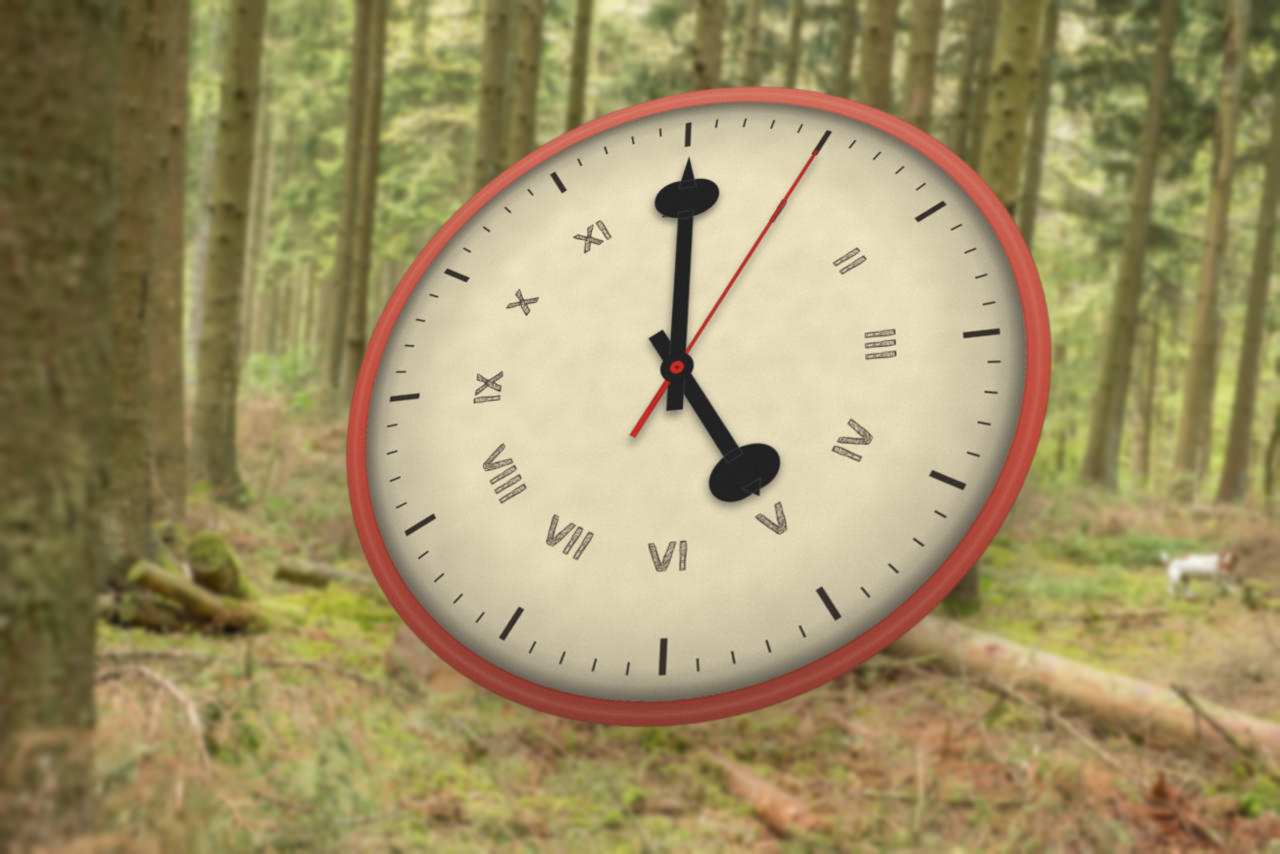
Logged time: 5:00:05
